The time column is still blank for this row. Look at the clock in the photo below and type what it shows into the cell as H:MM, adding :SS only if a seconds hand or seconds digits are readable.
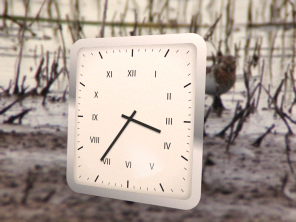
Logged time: 3:36
